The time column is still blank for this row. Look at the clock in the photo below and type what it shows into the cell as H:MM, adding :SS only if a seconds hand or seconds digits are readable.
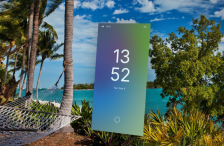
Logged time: 13:52
